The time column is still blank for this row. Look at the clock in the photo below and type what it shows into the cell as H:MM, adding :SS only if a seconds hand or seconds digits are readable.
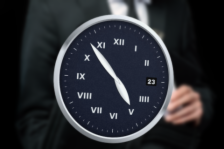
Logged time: 4:53
